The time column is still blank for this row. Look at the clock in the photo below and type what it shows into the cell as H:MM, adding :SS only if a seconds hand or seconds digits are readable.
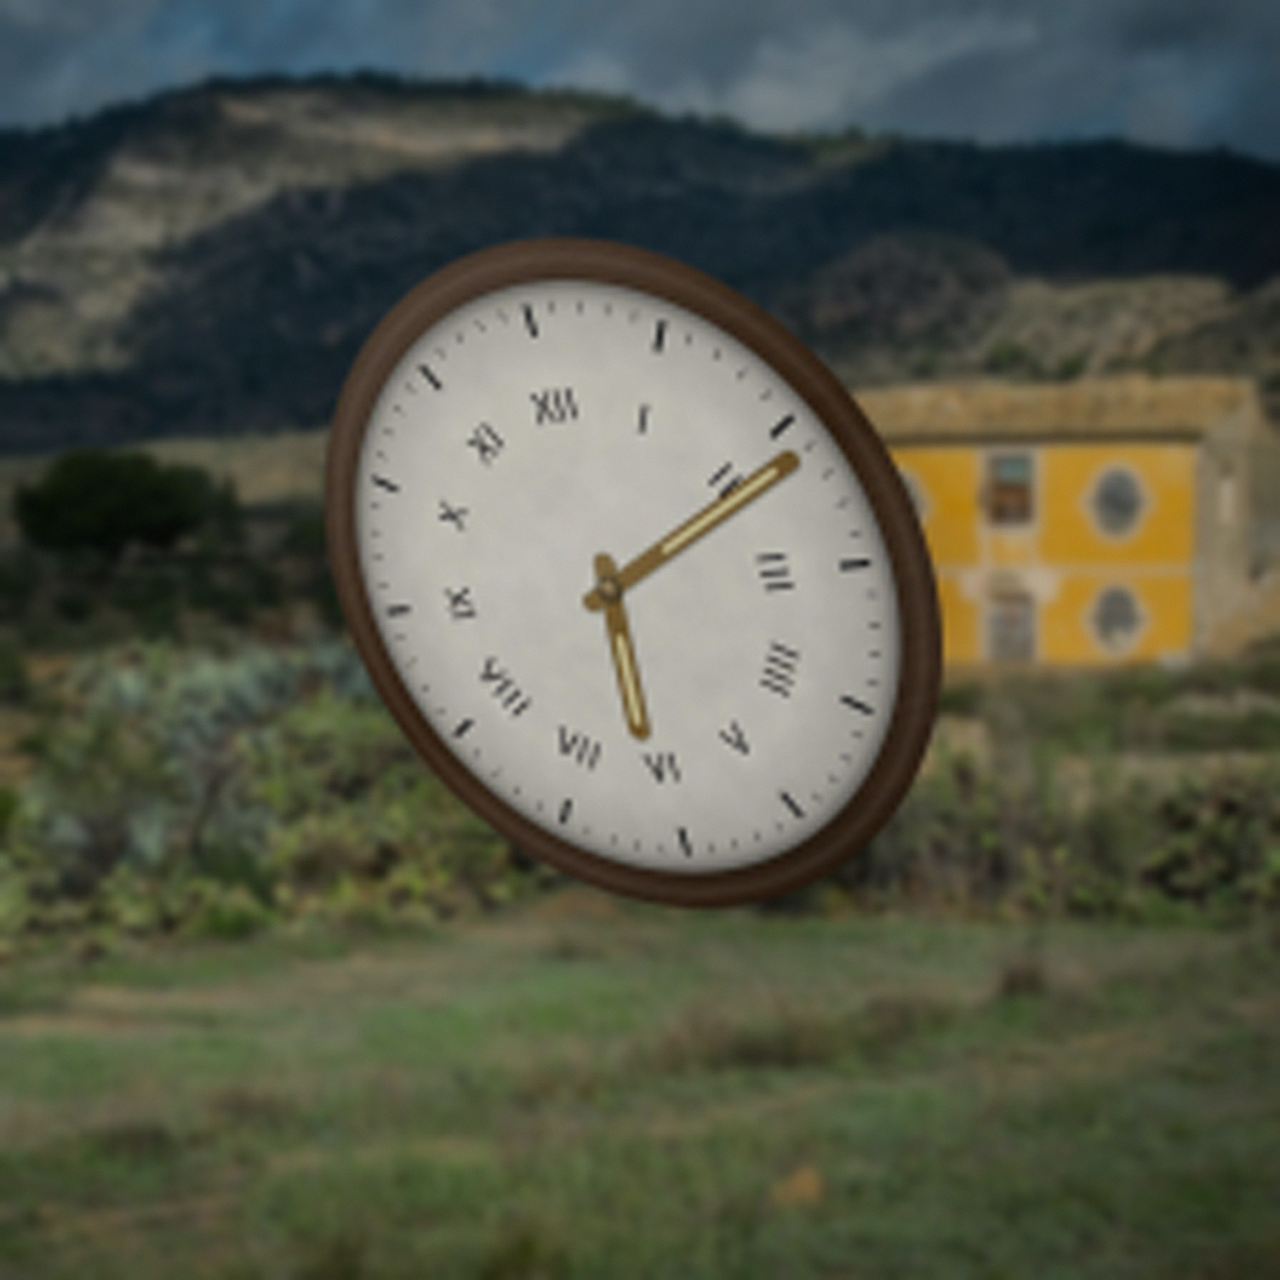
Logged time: 6:11
